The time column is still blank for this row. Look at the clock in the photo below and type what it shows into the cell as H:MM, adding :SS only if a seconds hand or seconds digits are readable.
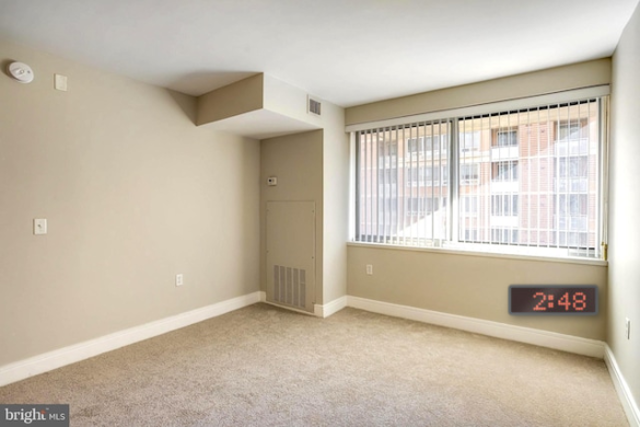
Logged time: 2:48
